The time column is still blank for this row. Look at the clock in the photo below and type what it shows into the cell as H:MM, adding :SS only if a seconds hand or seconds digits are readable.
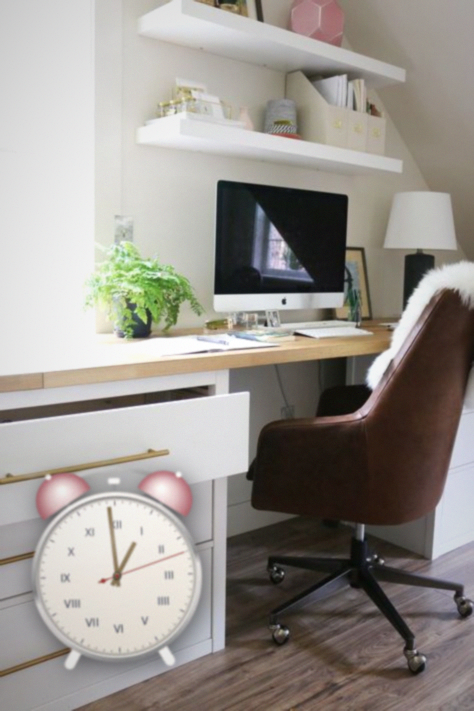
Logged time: 12:59:12
